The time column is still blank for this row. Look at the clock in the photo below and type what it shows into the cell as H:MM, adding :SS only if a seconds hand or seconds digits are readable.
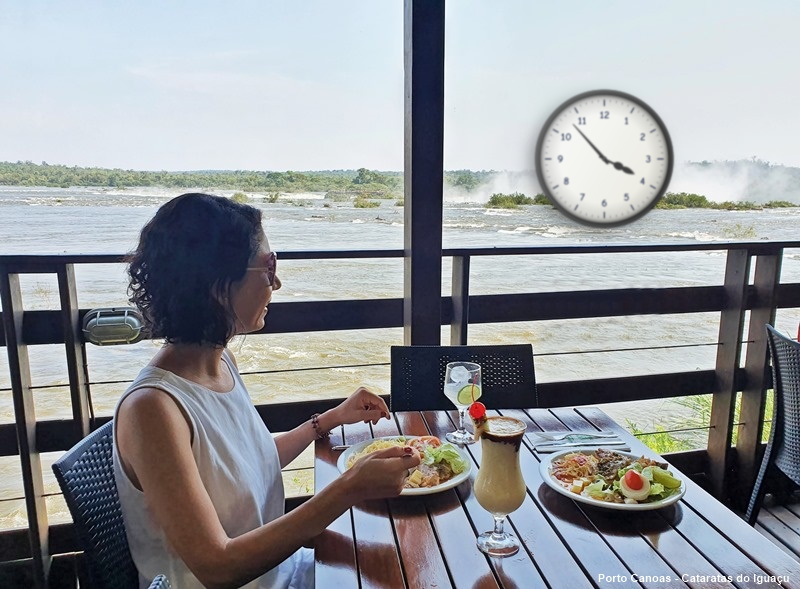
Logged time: 3:53
